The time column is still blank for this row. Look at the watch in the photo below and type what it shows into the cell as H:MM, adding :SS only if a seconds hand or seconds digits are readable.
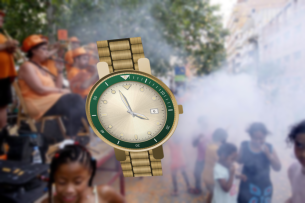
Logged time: 3:57
